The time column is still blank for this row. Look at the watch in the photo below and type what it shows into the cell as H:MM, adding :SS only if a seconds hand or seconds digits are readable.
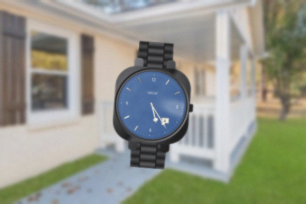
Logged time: 5:24
